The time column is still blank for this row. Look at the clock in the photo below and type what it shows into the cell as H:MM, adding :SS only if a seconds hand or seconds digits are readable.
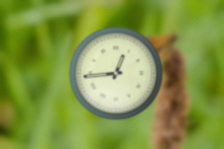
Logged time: 12:44
